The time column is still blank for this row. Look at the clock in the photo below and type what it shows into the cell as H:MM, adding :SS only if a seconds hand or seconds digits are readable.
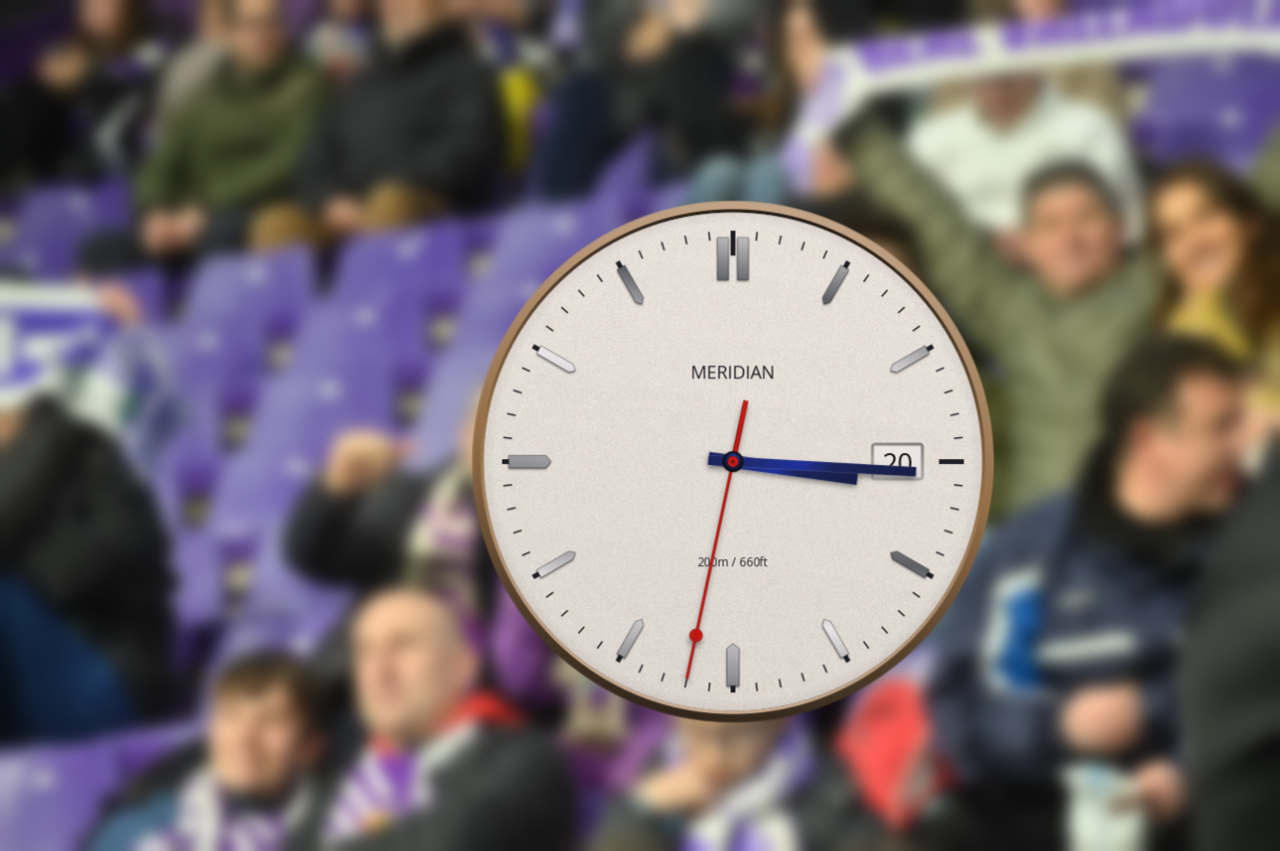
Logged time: 3:15:32
